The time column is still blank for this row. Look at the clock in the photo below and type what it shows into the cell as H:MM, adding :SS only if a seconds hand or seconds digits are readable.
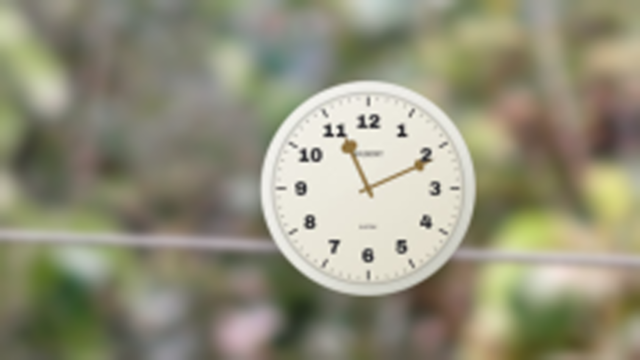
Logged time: 11:11
